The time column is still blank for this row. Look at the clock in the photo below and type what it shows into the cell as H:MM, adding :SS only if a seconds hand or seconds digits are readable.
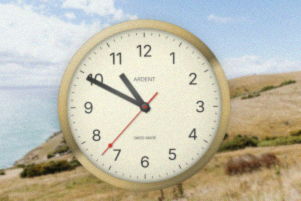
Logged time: 10:49:37
